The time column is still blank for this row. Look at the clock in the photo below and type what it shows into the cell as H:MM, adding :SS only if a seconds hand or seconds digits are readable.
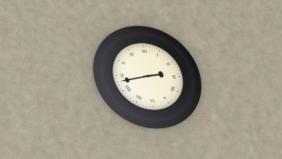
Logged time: 2:43
